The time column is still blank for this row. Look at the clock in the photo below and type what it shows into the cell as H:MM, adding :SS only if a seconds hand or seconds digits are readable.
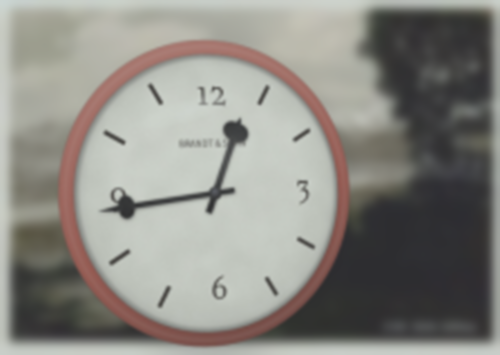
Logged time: 12:44
